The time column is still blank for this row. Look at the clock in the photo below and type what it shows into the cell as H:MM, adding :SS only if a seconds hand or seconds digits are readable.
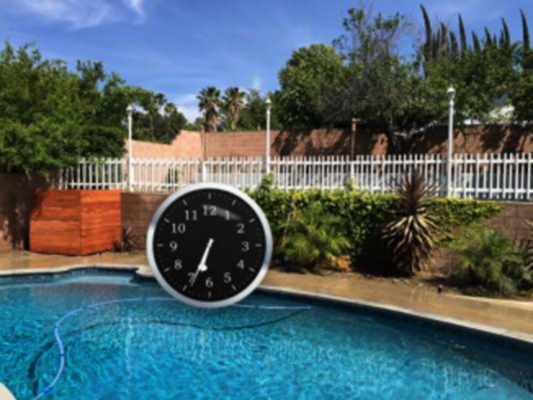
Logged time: 6:34
